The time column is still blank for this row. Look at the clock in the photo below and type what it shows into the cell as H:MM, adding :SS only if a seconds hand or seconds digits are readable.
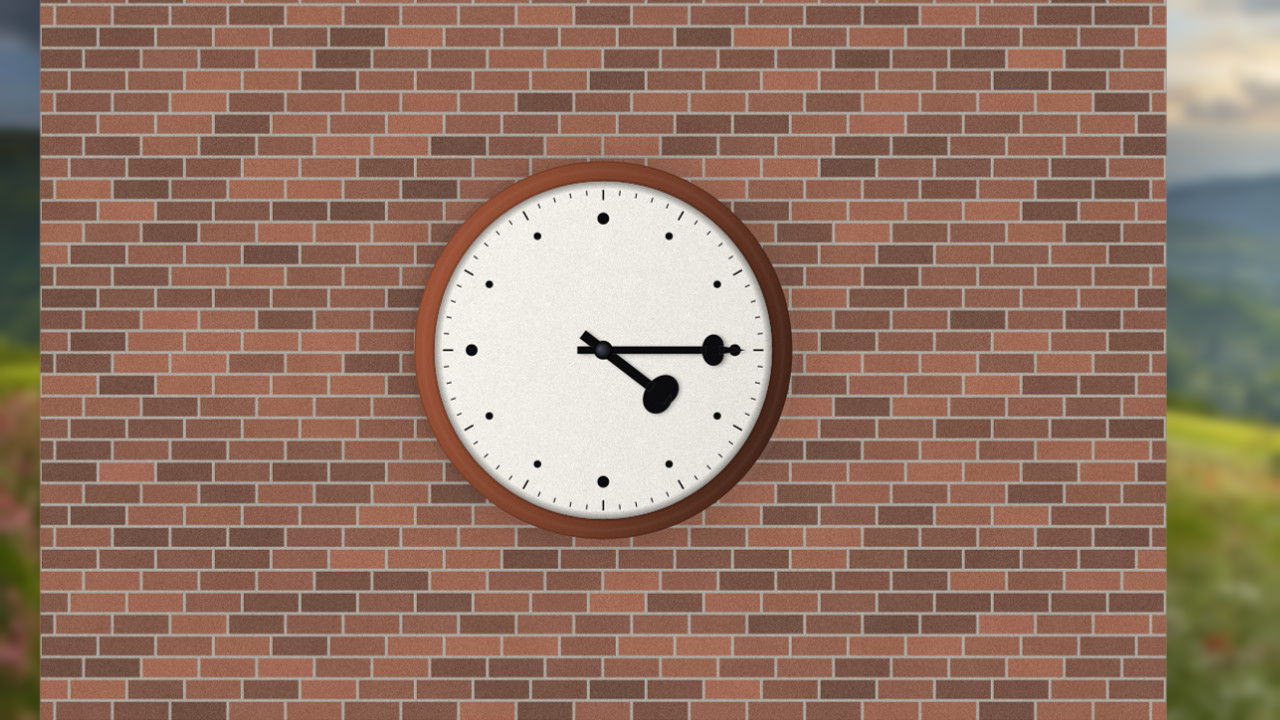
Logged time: 4:15
